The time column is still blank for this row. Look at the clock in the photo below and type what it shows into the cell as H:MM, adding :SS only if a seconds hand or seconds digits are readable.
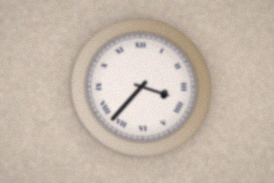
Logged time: 3:37
